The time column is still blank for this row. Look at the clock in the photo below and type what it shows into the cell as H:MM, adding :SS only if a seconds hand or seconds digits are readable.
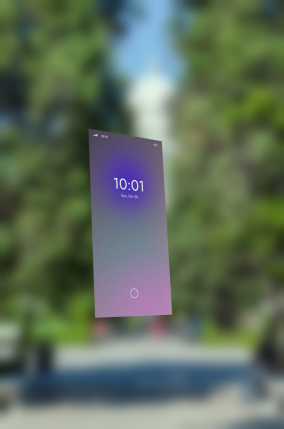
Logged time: 10:01
